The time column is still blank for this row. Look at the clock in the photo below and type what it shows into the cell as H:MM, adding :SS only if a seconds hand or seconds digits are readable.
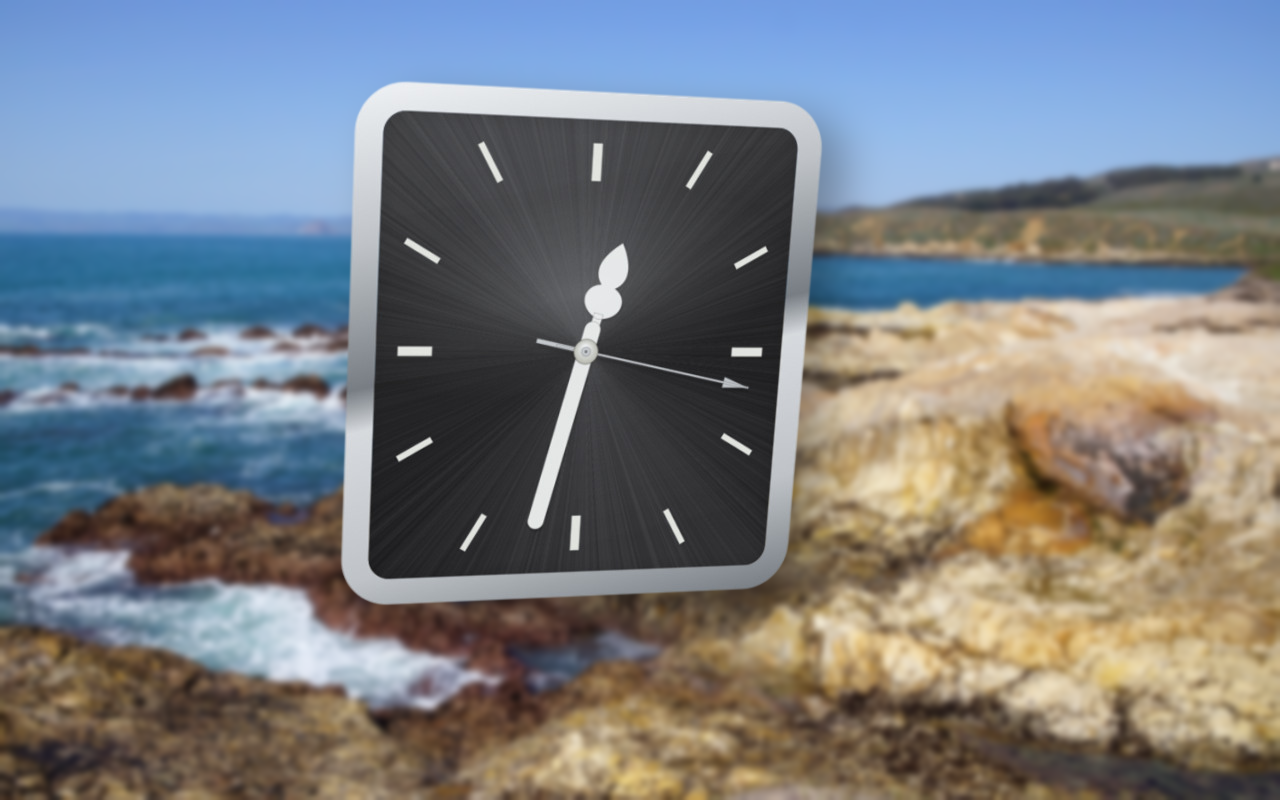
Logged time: 12:32:17
